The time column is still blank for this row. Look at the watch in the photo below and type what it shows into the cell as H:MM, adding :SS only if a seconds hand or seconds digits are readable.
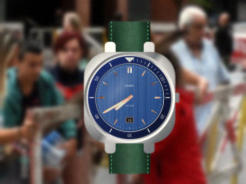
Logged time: 7:40
